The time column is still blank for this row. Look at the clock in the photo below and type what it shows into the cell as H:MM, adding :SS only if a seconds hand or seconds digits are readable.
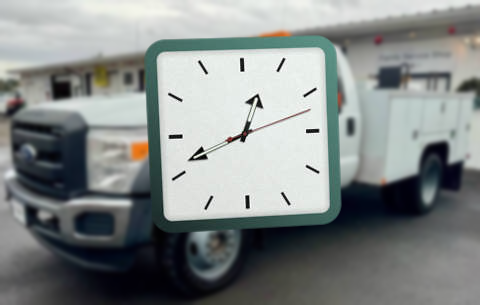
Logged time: 12:41:12
